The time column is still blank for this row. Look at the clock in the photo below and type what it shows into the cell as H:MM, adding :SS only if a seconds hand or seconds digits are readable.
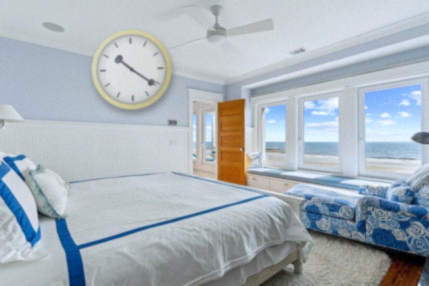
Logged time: 10:21
